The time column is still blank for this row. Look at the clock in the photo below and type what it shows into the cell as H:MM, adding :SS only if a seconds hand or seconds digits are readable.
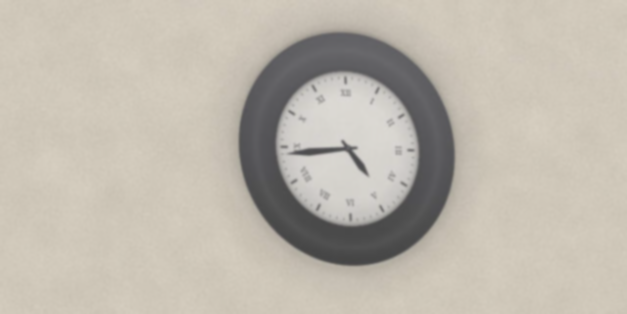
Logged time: 4:44
